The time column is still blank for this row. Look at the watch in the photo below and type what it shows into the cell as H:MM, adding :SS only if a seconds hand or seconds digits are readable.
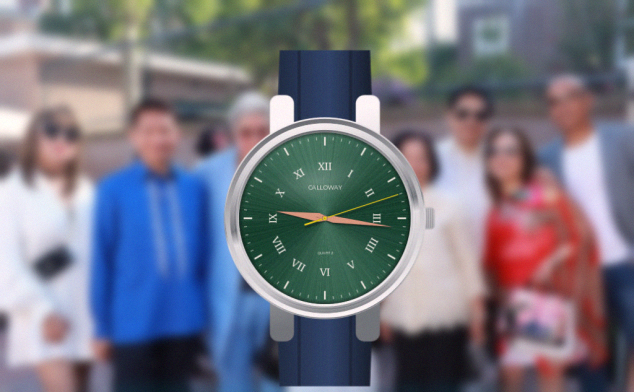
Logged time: 9:16:12
